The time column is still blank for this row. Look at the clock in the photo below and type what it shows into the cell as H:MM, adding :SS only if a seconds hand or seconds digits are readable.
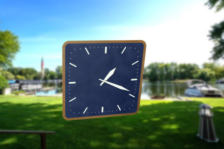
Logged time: 1:19
